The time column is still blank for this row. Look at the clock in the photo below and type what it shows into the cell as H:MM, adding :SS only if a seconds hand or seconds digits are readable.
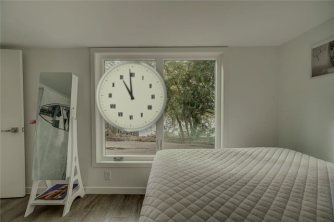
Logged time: 10:59
